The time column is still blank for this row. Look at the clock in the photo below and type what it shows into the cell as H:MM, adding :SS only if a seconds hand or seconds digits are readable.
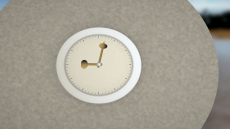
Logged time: 9:02
